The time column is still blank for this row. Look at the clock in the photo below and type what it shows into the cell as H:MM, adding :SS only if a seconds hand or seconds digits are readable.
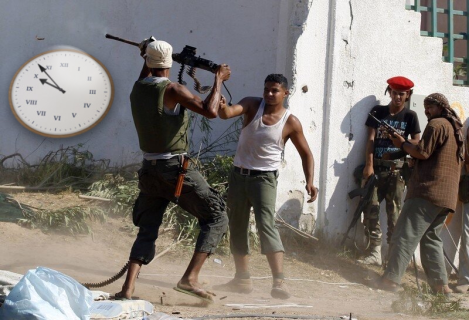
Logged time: 9:53
